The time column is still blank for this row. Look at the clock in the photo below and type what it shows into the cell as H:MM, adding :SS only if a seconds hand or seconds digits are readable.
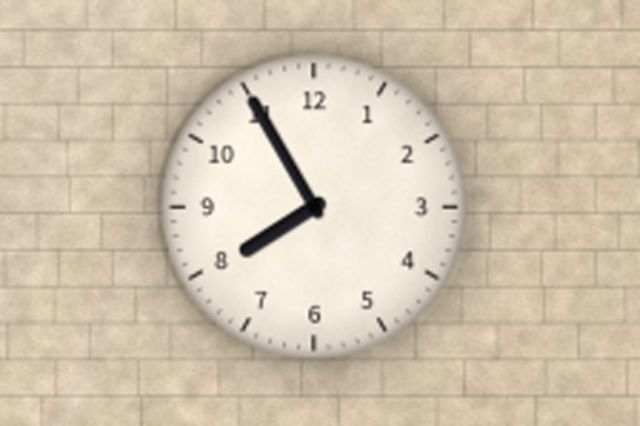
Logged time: 7:55
